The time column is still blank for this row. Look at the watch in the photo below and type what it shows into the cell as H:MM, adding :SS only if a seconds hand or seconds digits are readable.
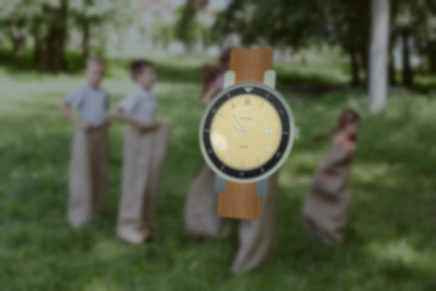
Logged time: 9:54
